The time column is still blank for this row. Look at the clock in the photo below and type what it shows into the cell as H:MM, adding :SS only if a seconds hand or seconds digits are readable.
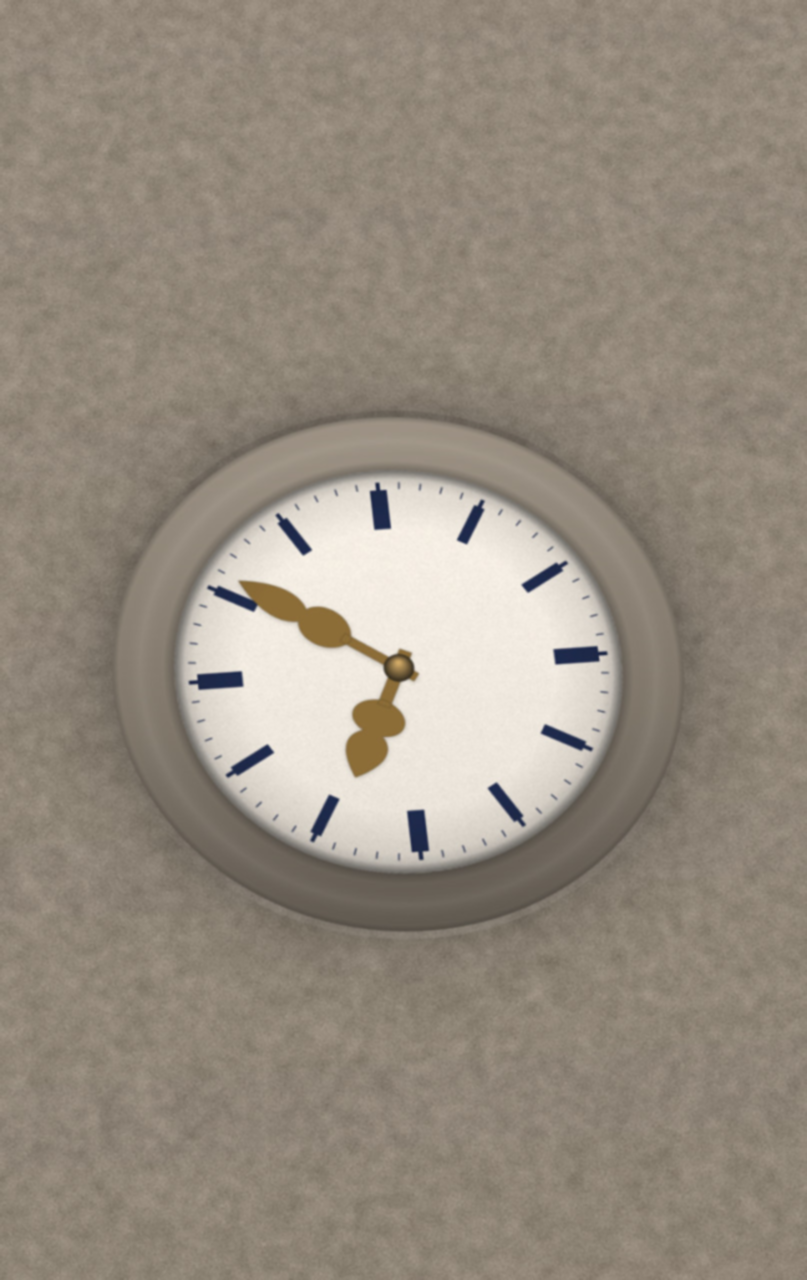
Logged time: 6:51
